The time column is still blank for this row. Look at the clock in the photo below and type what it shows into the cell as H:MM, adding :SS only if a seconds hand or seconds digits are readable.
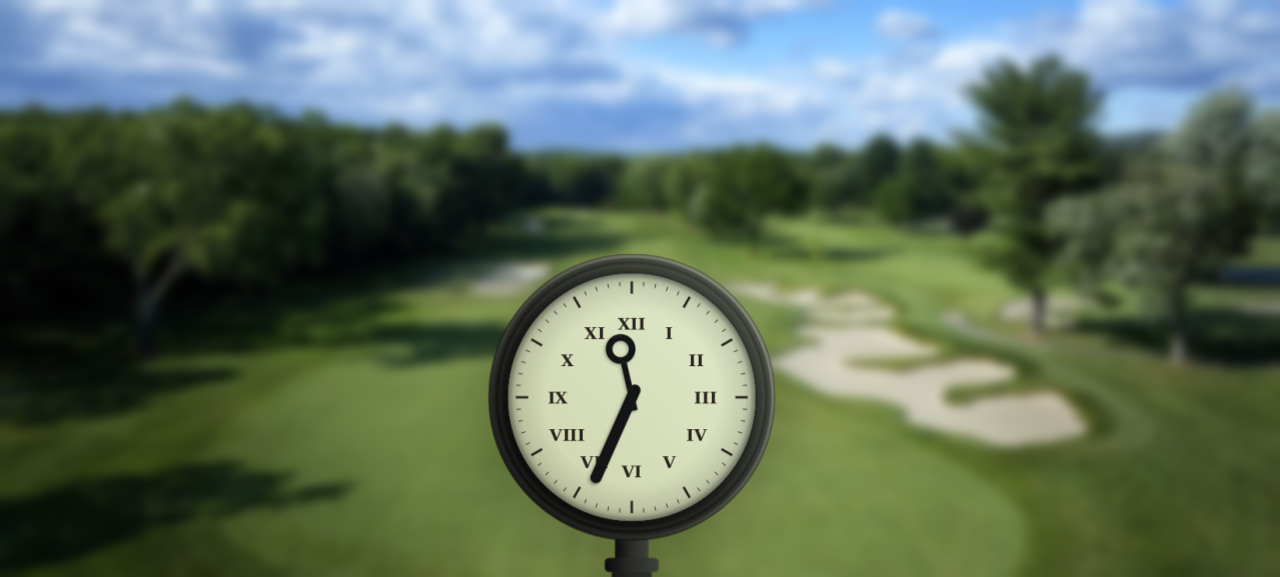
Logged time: 11:34
